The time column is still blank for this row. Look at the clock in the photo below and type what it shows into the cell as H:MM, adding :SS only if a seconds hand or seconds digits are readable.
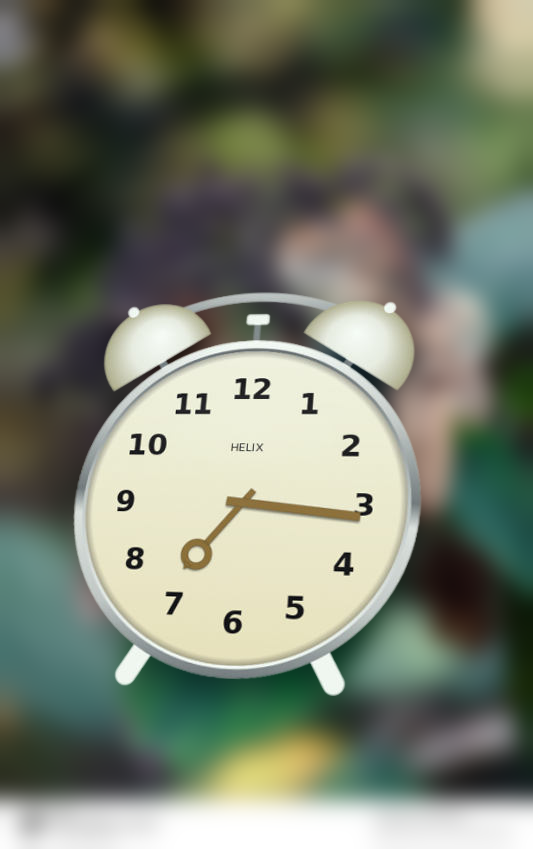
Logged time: 7:16
